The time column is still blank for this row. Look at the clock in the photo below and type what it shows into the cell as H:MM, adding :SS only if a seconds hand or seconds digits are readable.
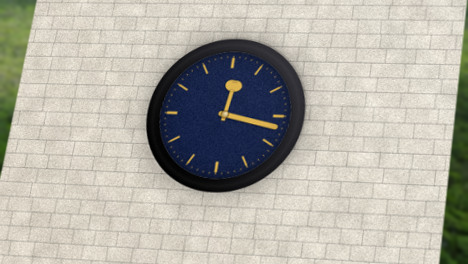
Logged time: 12:17
